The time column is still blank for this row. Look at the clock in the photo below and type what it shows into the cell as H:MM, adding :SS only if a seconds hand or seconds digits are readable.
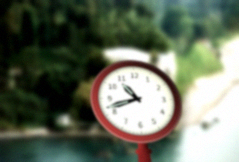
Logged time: 10:42
